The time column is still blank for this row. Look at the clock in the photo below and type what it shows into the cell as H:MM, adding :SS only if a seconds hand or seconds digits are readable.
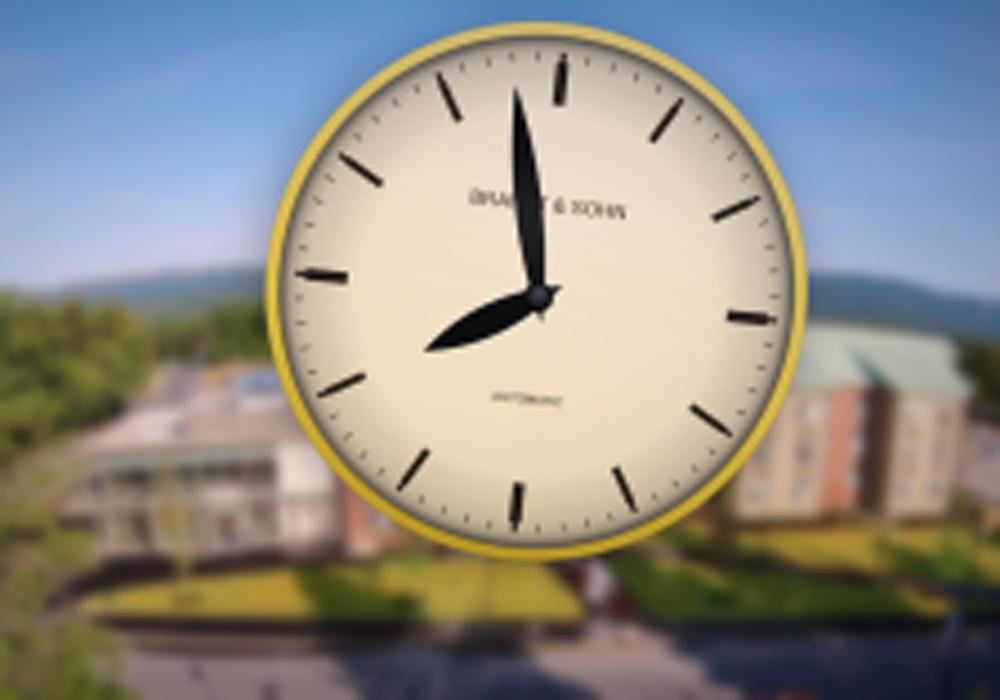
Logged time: 7:58
